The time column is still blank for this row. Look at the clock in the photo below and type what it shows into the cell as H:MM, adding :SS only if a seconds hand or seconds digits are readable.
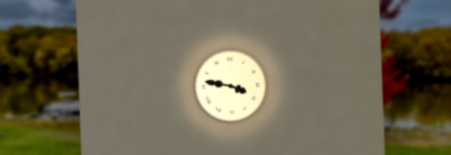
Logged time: 3:47
